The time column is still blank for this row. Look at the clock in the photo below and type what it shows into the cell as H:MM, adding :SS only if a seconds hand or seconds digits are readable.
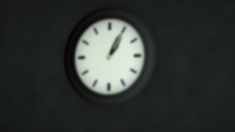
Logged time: 1:05
